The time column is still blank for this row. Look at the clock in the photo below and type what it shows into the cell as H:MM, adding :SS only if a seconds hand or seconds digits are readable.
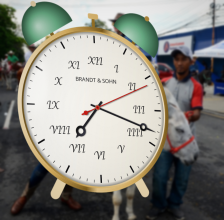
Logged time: 7:18:11
